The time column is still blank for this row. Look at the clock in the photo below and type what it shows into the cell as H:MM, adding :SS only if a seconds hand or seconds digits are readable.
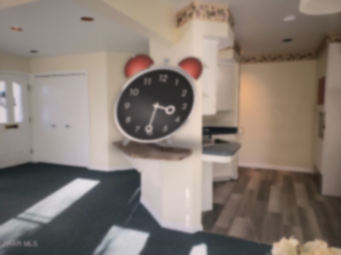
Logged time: 3:31
